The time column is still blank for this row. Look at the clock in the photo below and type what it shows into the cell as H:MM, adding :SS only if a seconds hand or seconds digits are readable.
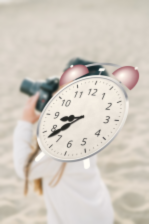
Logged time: 8:38
